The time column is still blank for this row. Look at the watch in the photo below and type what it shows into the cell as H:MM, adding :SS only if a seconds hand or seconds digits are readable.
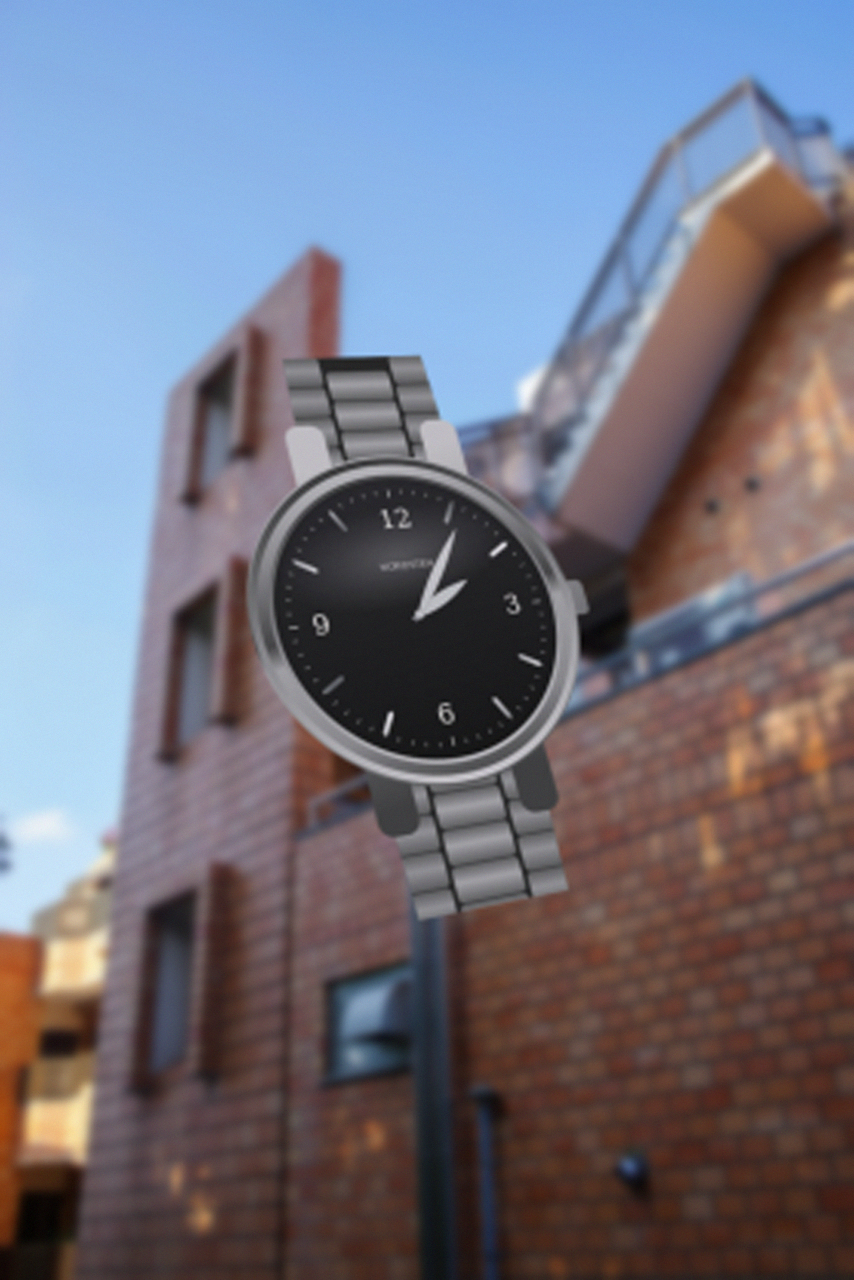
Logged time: 2:06
